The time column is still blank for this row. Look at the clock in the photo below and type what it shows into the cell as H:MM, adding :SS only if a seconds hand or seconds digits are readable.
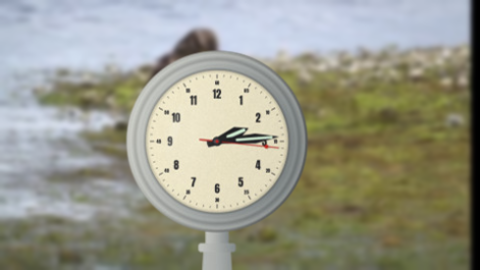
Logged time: 2:14:16
